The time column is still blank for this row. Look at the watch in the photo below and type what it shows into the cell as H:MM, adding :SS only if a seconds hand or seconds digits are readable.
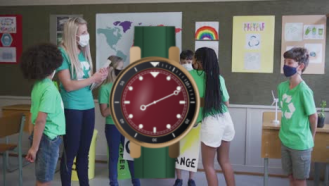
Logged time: 8:11
